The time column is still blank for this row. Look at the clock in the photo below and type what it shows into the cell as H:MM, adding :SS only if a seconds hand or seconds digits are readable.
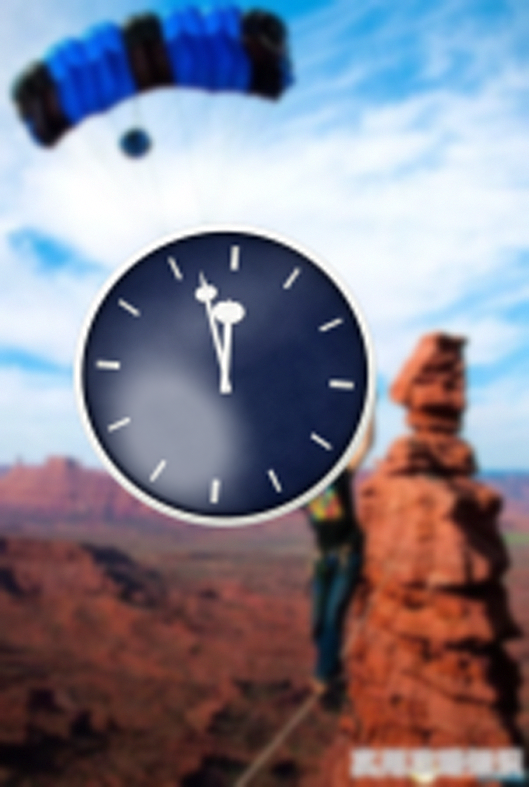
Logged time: 11:57
